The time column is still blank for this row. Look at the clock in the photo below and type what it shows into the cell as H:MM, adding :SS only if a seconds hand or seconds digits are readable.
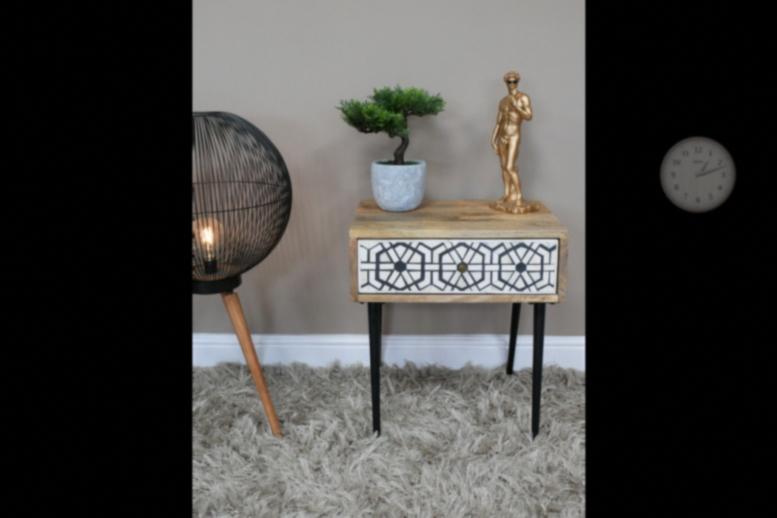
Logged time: 1:12
